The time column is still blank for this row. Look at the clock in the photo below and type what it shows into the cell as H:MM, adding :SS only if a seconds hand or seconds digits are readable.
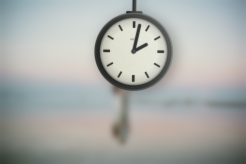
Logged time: 2:02
